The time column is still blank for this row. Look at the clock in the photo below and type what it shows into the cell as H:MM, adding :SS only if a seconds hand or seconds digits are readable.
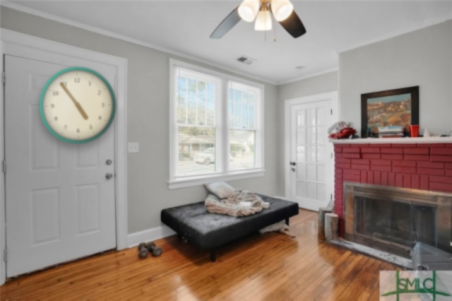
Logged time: 4:54
